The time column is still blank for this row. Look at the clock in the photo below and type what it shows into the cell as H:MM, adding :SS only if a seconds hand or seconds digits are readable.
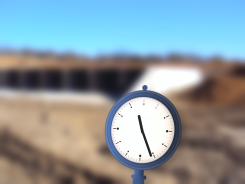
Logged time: 11:26
